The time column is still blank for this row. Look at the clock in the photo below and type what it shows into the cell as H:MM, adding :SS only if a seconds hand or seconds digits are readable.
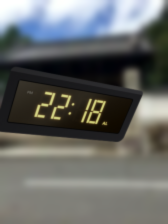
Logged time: 22:18
